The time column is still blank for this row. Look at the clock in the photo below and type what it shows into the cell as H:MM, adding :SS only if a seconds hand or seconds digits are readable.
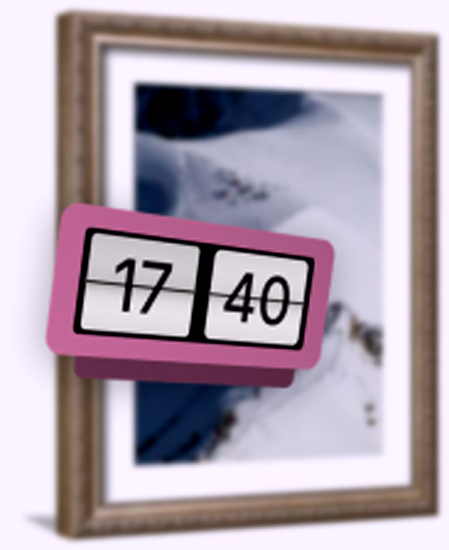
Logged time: 17:40
